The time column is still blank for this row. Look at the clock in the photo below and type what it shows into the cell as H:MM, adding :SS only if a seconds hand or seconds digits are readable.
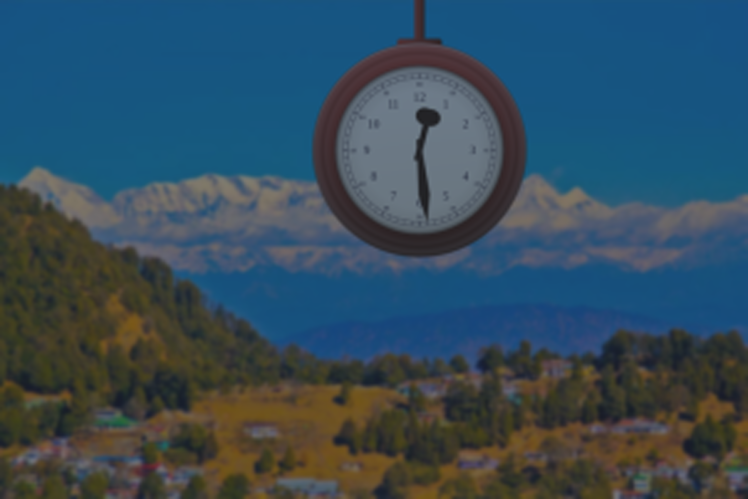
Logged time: 12:29
